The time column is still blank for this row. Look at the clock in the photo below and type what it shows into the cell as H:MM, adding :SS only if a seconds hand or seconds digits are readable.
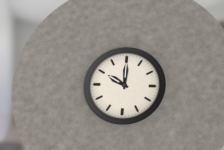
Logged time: 10:00
